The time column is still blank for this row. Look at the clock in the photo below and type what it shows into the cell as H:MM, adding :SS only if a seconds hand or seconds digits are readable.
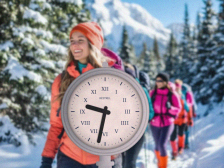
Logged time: 9:32
